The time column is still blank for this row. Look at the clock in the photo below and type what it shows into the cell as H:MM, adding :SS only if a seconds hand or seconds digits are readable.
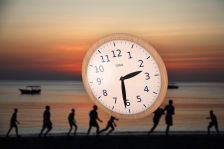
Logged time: 2:31
